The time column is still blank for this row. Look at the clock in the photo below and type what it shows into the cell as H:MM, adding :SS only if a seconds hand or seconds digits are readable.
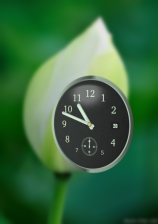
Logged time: 10:48
